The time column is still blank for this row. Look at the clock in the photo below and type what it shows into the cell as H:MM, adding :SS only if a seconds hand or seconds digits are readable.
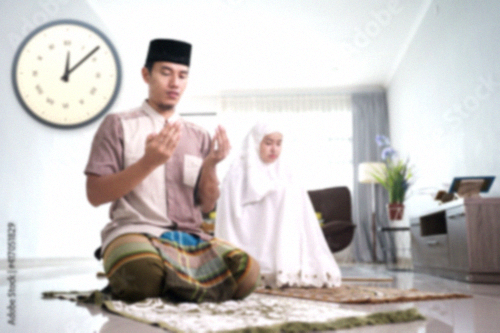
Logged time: 12:08
